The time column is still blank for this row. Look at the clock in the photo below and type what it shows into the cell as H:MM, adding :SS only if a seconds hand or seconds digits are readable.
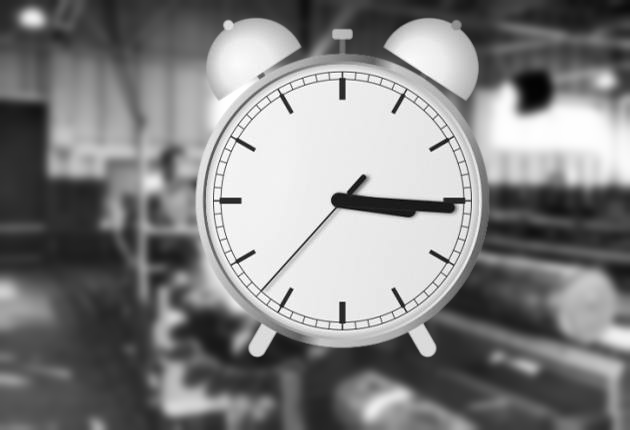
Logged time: 3:15:37
